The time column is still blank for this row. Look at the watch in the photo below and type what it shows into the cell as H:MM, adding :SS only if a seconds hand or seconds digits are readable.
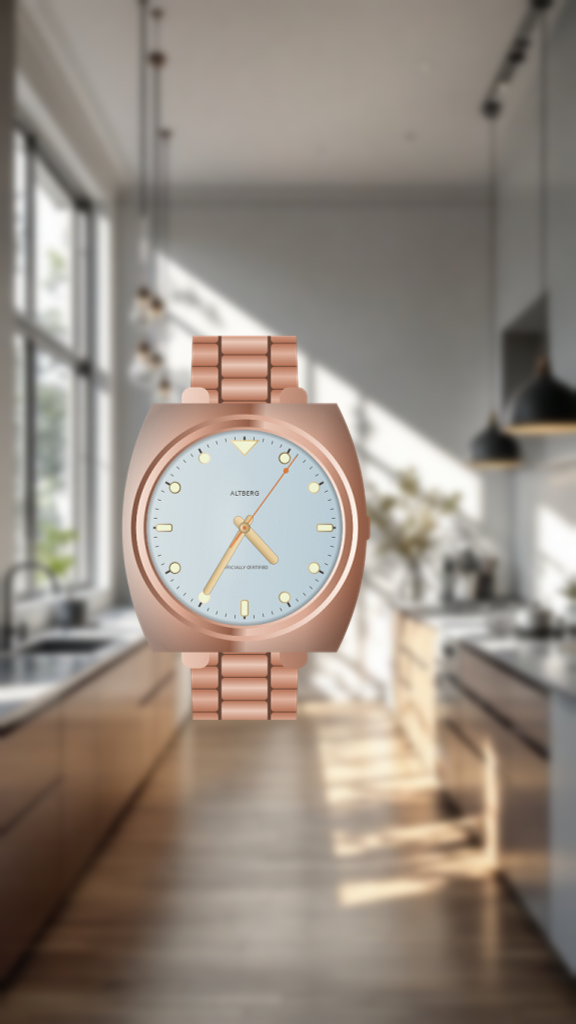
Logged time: 4:35:06
